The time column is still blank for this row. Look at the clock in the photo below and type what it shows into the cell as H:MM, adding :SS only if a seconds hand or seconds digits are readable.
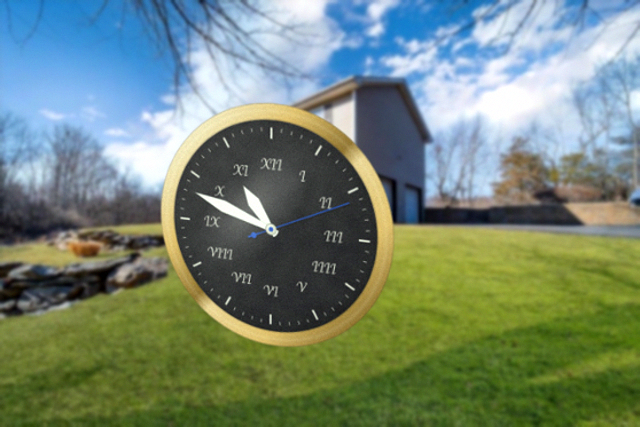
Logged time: 10:48:11
